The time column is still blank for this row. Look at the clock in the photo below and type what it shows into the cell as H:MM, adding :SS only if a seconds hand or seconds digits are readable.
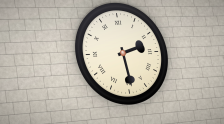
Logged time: 2:29
